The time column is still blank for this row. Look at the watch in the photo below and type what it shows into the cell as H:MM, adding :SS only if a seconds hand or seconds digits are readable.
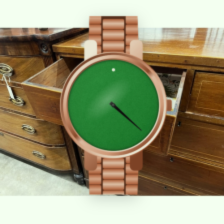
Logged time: 4:22
